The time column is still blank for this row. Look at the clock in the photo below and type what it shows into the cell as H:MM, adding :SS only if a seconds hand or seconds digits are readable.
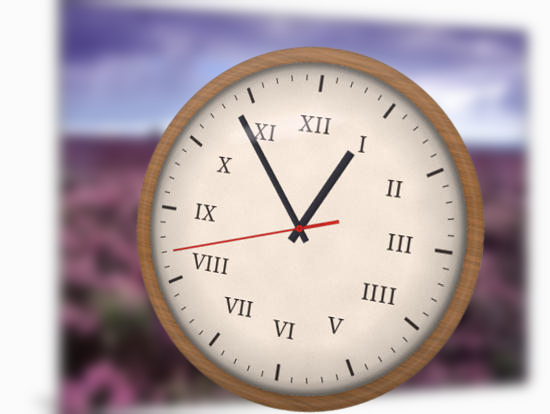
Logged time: 12:53:42
